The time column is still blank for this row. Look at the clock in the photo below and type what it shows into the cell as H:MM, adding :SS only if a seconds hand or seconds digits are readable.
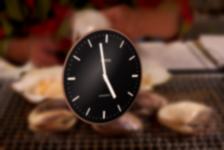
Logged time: 4:58
